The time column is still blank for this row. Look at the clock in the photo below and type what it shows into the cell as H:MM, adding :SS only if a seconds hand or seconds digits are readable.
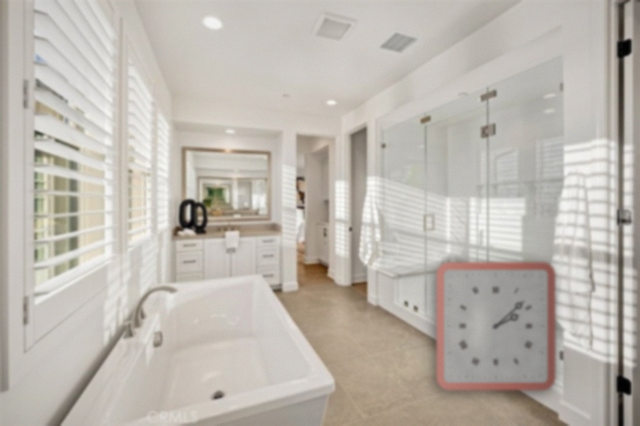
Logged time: 2:08
